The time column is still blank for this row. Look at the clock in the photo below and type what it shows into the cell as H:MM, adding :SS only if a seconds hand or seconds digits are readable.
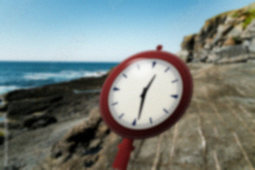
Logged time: 12:29
